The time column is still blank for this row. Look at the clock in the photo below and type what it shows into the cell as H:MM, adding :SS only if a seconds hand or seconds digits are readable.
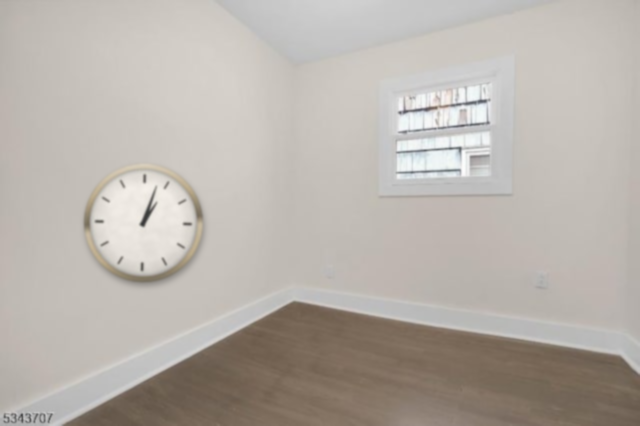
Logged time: 1:03
